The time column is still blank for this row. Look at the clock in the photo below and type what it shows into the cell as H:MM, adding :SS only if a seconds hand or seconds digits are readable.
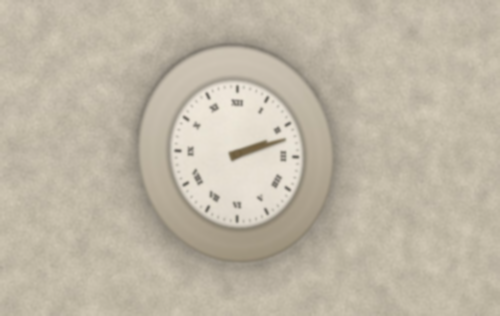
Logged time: 2:12
